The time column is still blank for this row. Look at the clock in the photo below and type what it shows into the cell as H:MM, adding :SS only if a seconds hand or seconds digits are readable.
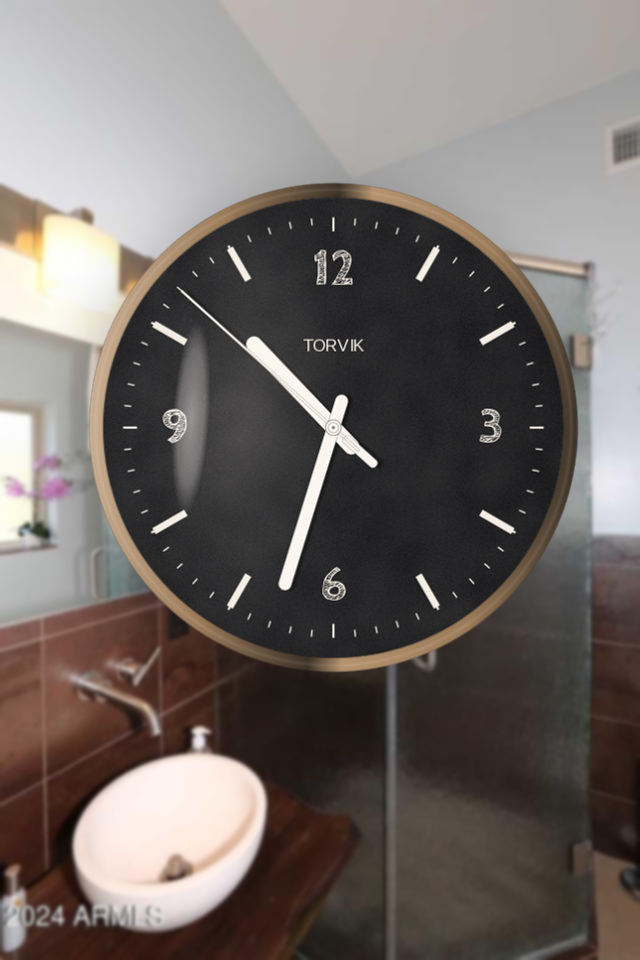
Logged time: 10:32:52
